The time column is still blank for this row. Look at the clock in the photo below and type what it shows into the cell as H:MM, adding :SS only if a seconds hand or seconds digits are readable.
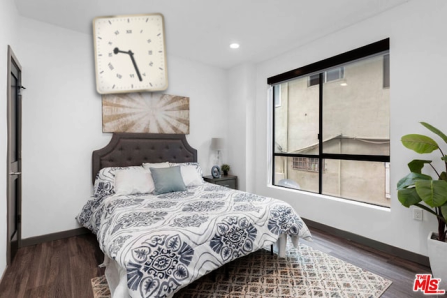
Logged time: 9:27
